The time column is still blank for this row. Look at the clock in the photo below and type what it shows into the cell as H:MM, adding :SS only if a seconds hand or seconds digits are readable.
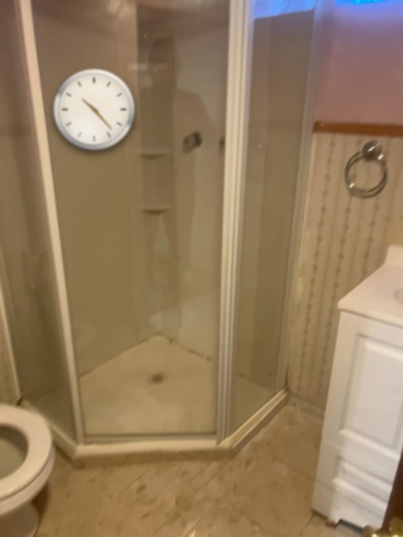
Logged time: 10:23
